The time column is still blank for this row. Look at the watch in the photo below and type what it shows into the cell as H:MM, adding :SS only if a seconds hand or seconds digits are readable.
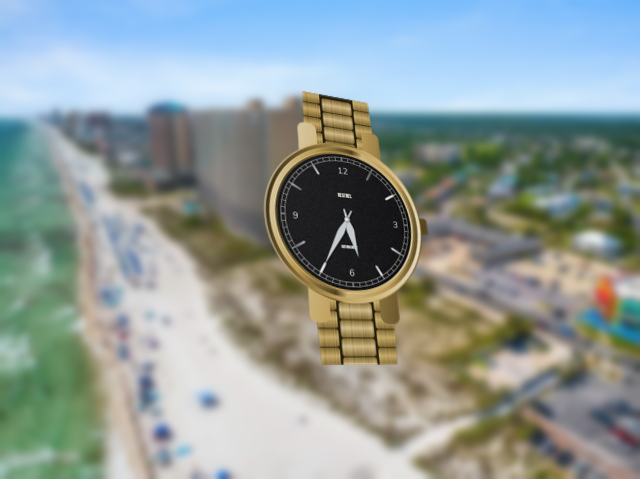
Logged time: 5:35
